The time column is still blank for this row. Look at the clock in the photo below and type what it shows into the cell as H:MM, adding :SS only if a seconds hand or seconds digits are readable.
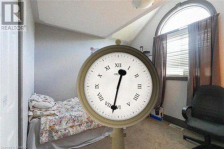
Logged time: 12:32
